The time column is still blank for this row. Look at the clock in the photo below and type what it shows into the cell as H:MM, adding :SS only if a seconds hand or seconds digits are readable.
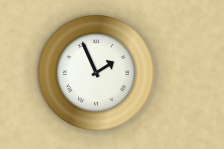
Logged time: 1:56
